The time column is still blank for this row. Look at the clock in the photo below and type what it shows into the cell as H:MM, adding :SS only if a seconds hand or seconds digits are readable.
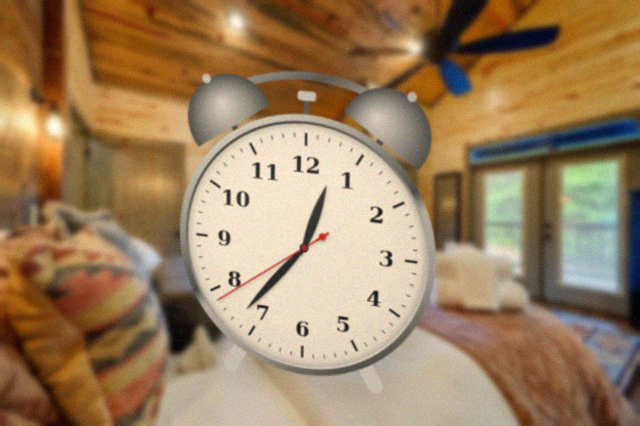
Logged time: 12:36:39
